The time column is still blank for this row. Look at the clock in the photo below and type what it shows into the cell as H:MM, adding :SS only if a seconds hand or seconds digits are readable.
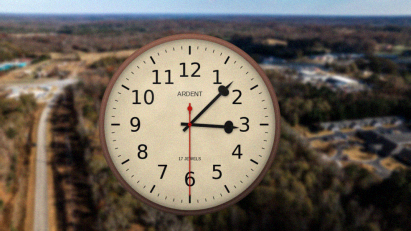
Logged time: 3:07:30
